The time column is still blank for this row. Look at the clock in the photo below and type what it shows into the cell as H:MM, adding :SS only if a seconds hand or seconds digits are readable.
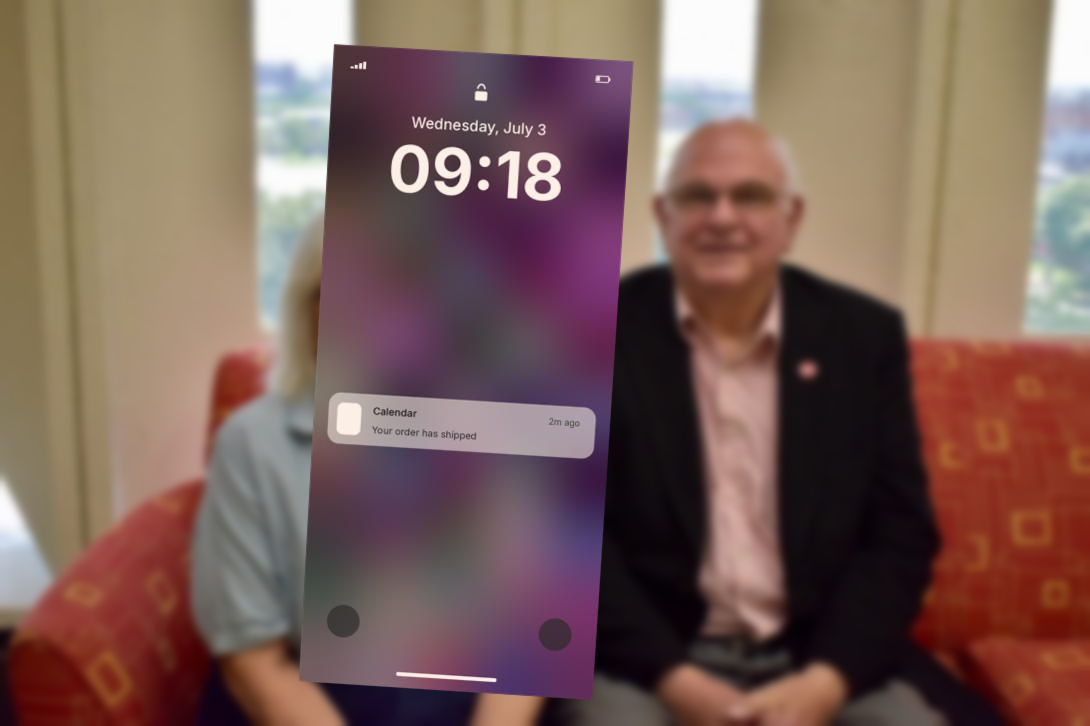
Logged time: 9:18
